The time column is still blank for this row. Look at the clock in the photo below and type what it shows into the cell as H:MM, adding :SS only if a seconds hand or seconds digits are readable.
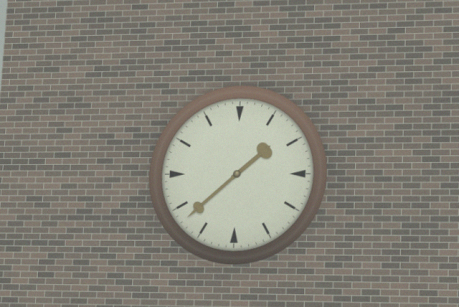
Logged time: 1:38
